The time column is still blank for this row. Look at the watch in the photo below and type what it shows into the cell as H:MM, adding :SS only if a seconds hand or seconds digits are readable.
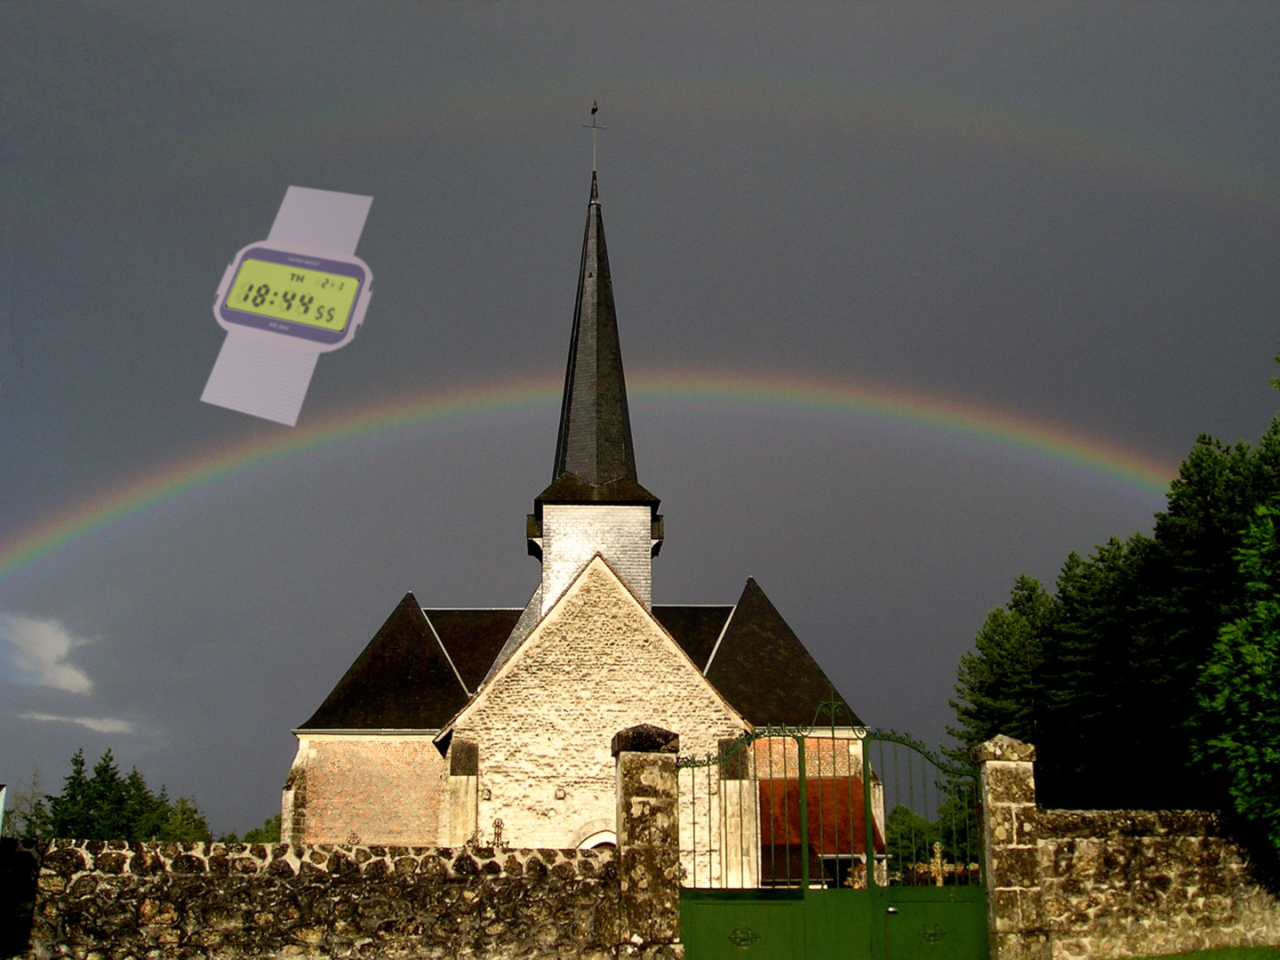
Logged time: 18:44:55
